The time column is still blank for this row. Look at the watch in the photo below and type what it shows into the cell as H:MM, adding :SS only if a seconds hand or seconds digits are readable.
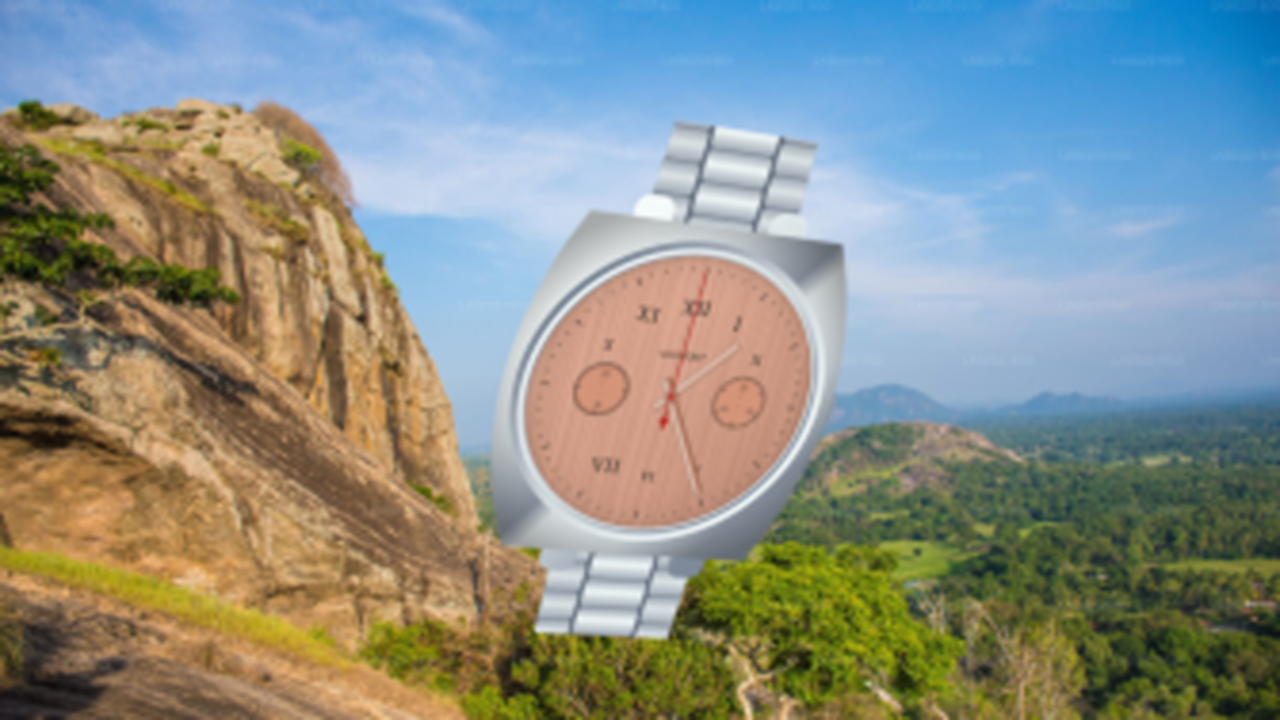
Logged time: 1:25
